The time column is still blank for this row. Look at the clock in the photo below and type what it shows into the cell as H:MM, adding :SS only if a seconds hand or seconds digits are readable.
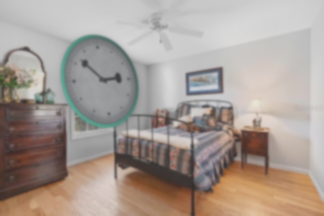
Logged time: 2:52
